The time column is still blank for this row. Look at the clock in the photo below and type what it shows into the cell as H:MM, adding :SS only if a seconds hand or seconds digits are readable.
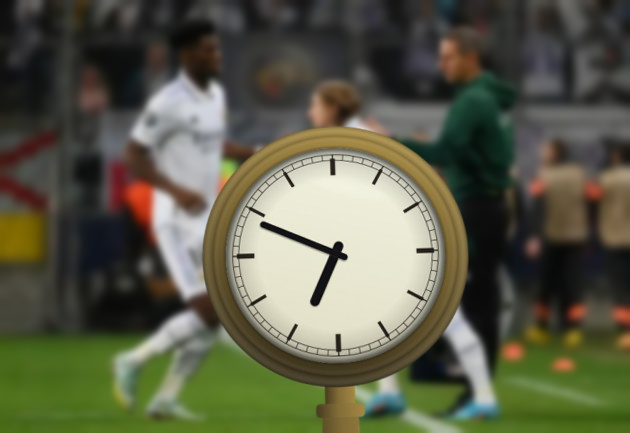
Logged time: 6:49
